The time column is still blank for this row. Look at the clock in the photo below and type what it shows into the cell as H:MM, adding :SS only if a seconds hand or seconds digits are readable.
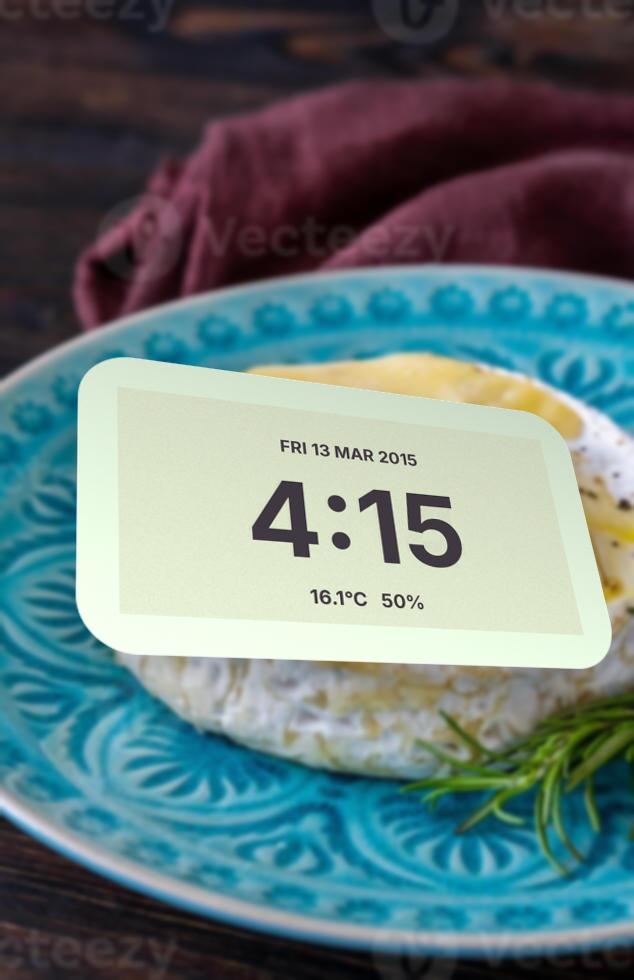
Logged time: 4:15
